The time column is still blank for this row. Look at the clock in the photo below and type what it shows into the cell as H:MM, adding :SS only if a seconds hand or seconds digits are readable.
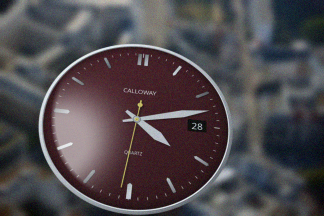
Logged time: 4:12:31
